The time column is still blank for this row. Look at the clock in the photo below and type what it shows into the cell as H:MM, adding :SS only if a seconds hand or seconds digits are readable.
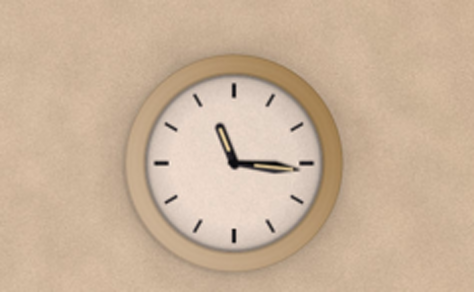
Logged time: 11:16
